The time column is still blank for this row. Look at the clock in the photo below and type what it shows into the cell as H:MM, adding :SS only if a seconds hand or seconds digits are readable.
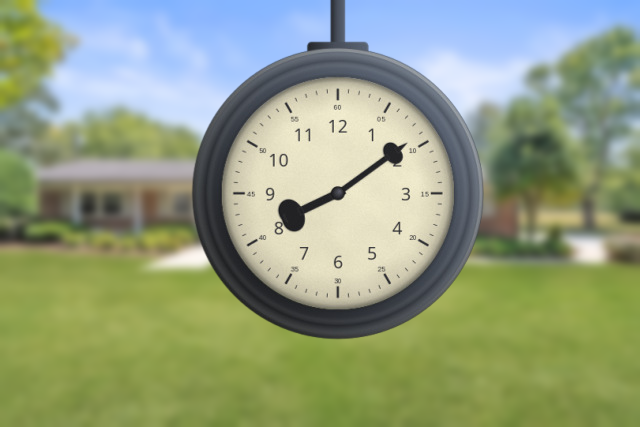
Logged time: 8:09
